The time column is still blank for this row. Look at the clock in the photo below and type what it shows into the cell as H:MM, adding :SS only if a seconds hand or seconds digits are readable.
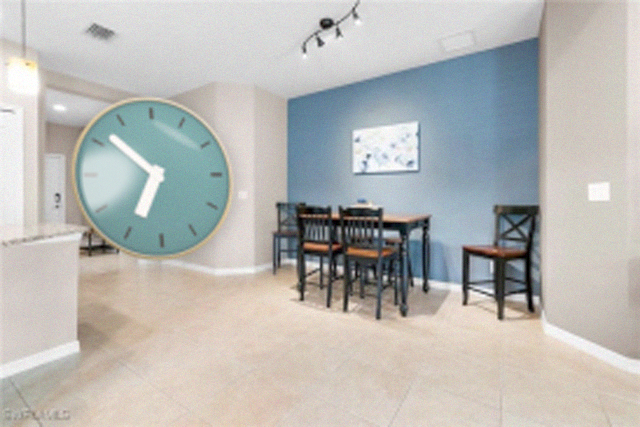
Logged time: 6:52
